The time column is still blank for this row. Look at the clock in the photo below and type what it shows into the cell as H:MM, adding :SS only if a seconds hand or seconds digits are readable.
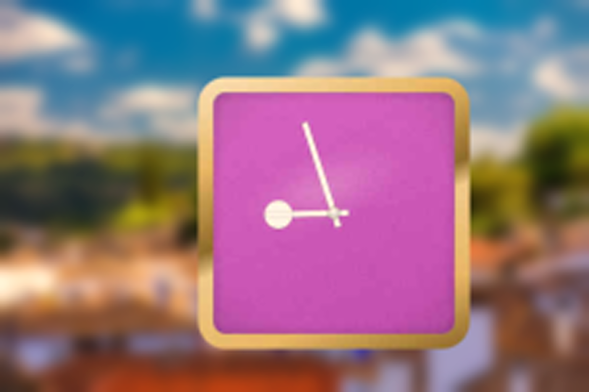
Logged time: 8:57
